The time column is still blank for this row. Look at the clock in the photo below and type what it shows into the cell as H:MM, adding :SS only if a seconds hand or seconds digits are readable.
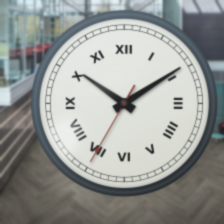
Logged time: 10:09:35
